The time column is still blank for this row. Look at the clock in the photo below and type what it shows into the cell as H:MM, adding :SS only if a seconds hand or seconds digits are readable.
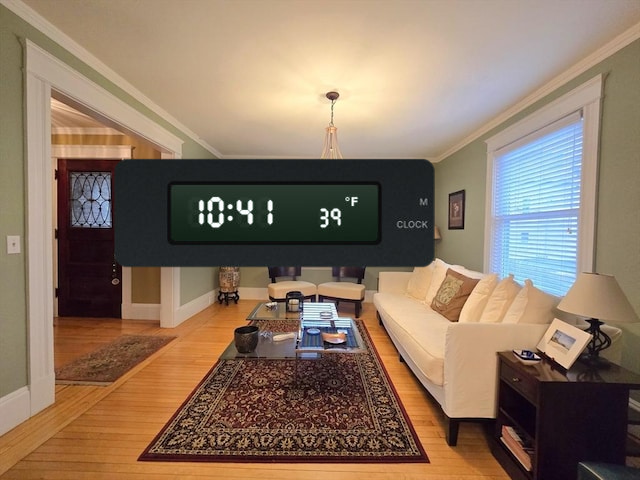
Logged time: 10:41
